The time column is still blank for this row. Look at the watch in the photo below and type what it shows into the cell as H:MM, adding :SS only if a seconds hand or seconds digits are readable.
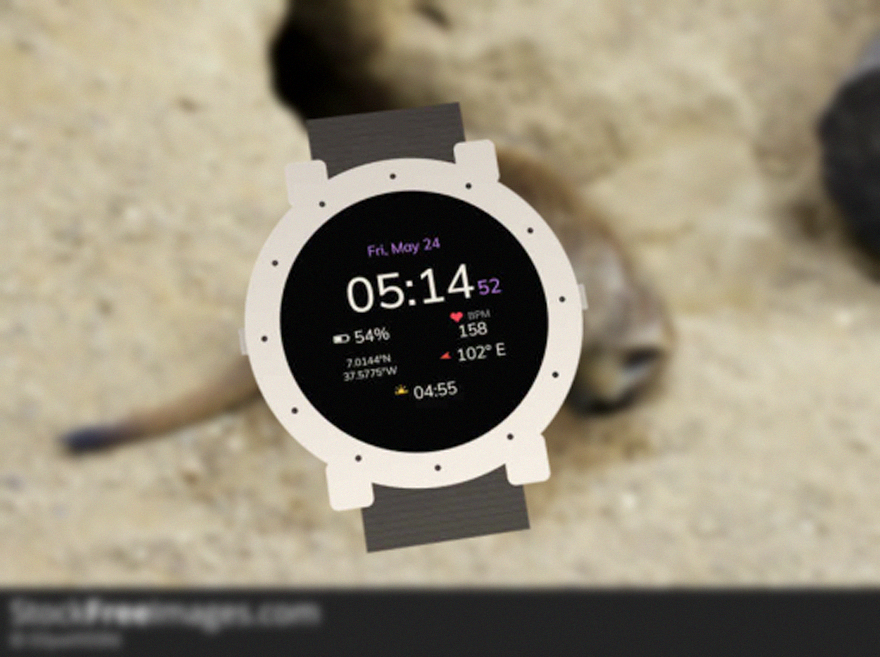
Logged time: 5:14:52
